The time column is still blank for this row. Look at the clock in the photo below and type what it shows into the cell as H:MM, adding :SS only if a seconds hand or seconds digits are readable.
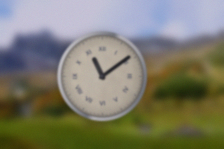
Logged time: 11:09
